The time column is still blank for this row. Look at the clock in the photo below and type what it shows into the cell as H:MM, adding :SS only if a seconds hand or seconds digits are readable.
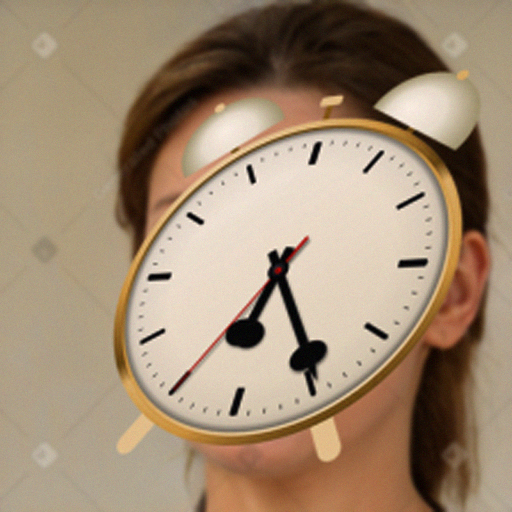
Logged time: 6:24:35
